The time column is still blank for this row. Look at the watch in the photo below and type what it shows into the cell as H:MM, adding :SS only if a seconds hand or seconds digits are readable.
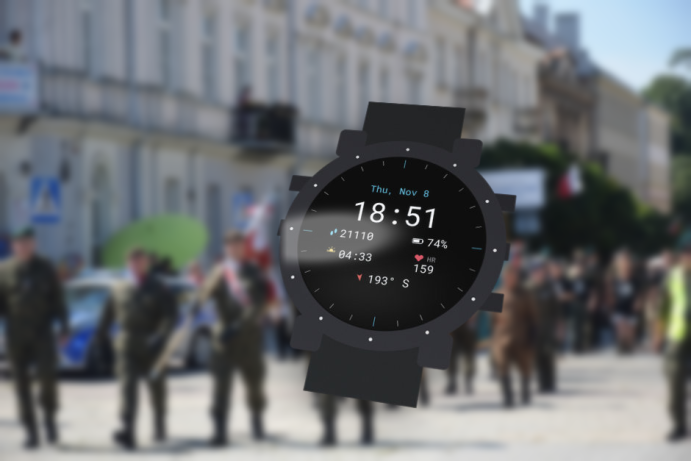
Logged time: 18:51
